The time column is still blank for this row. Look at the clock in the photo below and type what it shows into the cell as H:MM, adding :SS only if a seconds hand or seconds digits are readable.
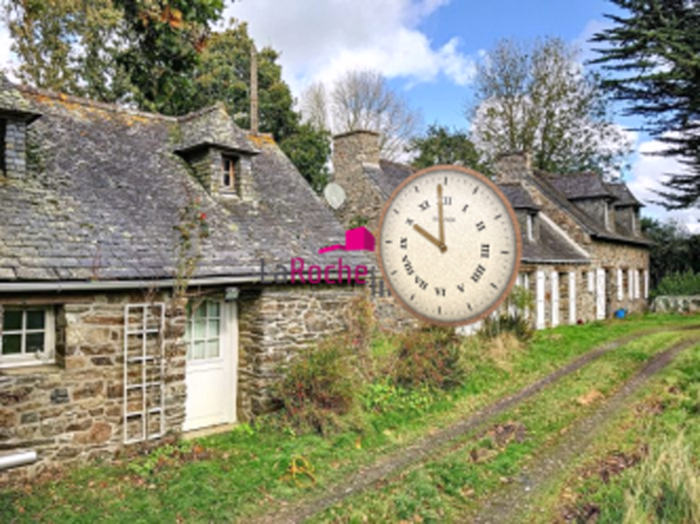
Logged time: 9:59
